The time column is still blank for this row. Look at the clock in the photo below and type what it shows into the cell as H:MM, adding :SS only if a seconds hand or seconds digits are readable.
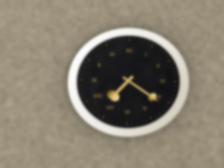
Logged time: 7:21
